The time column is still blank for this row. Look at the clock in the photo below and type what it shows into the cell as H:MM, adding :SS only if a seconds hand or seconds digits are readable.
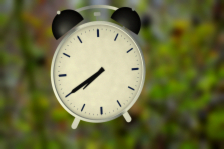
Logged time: 7:40
